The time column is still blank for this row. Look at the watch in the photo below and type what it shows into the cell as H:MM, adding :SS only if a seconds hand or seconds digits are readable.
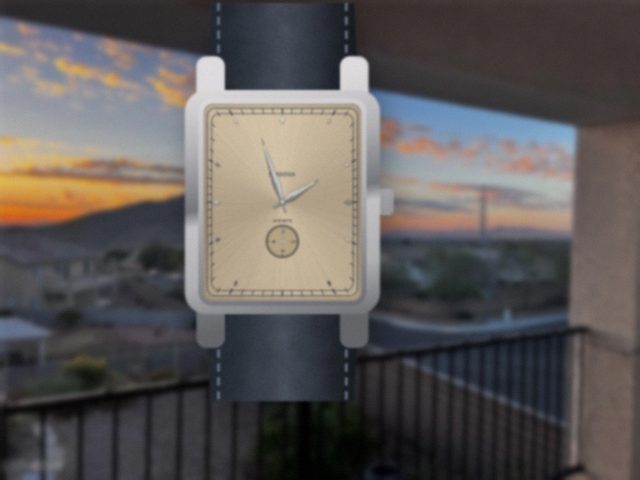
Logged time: 1:57
